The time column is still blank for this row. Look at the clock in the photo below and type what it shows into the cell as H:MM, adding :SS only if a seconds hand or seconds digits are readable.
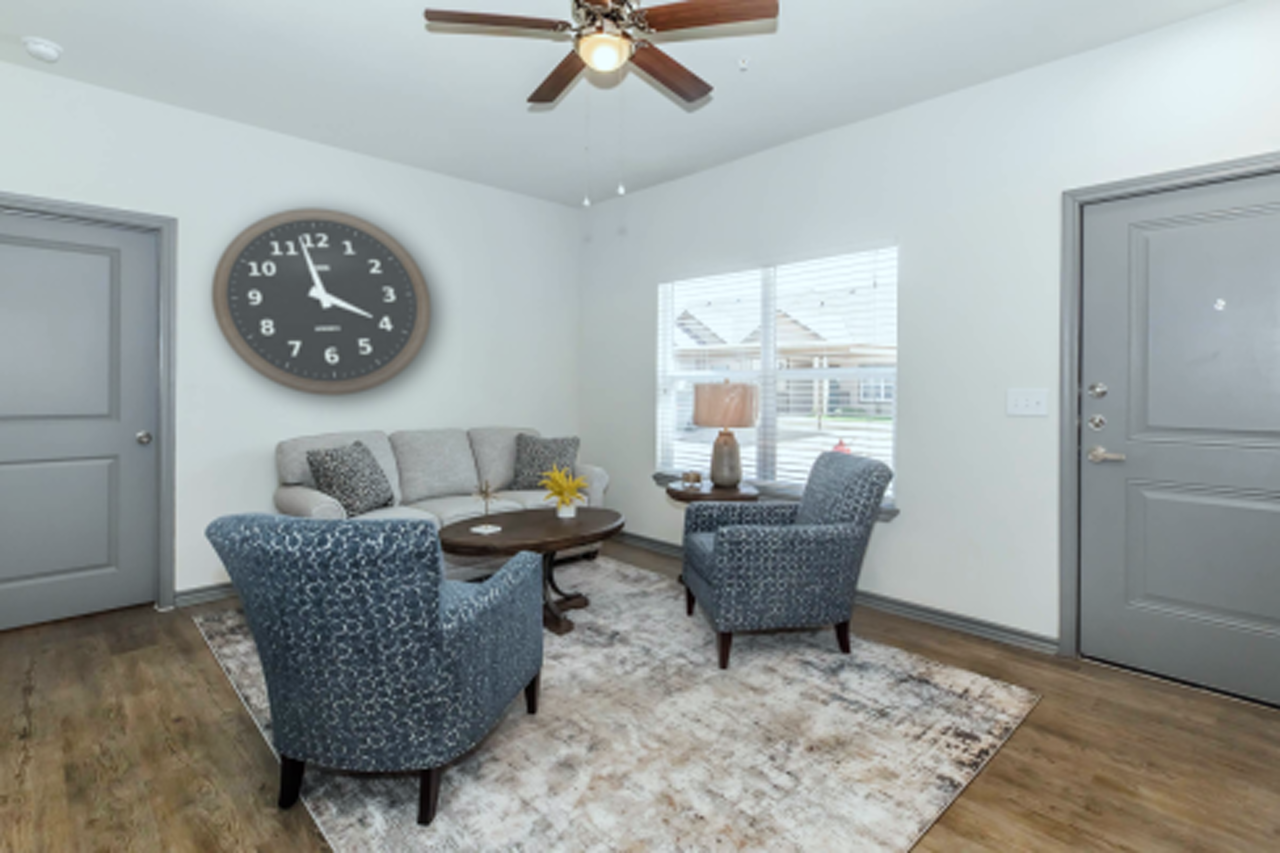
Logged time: 3:58
